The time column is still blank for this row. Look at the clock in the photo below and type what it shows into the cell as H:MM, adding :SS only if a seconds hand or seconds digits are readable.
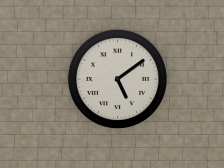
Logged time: 5:09
